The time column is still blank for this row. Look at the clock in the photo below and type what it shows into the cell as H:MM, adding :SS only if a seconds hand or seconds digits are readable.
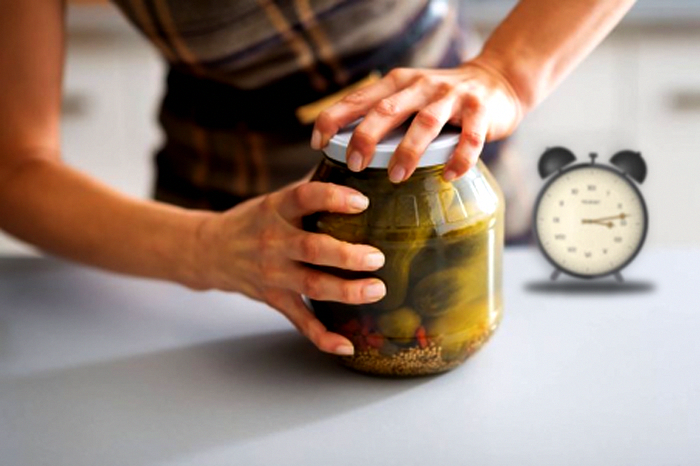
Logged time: 3:13
